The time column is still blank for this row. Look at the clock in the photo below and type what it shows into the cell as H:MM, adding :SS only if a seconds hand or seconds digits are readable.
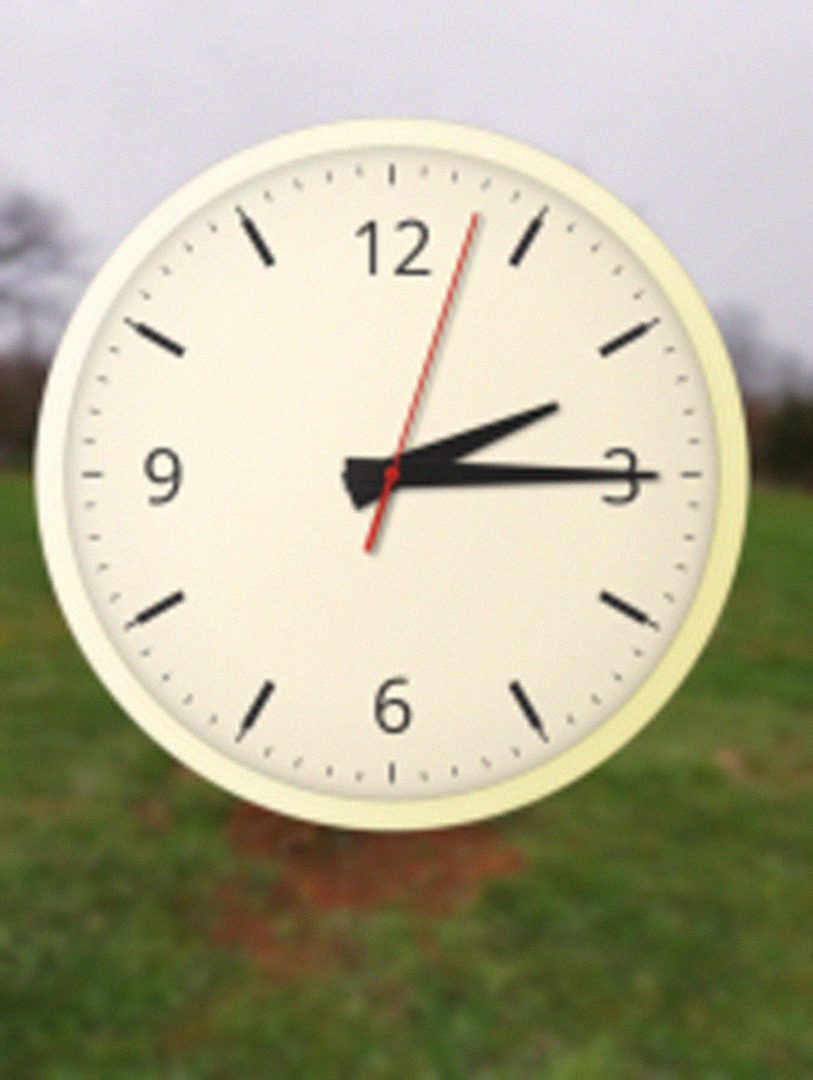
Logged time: 2:15:03
